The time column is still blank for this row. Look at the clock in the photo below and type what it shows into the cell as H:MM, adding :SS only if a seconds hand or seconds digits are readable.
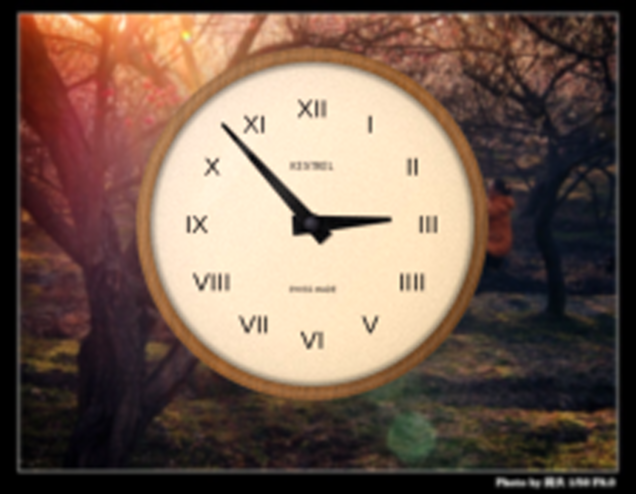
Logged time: 2:53
